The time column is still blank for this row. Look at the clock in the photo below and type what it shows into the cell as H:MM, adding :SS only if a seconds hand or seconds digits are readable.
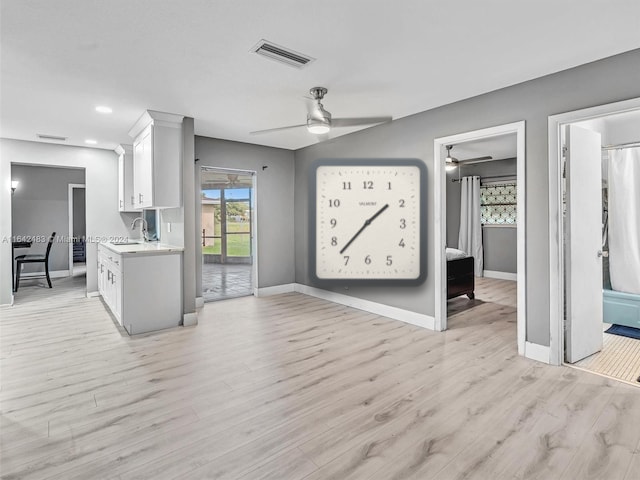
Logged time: 1:37
